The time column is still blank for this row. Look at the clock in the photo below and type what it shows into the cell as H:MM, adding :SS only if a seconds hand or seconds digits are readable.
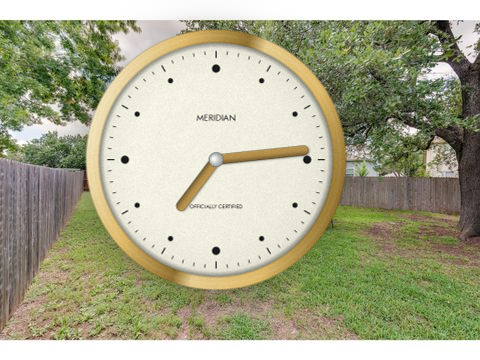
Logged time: 7:14
